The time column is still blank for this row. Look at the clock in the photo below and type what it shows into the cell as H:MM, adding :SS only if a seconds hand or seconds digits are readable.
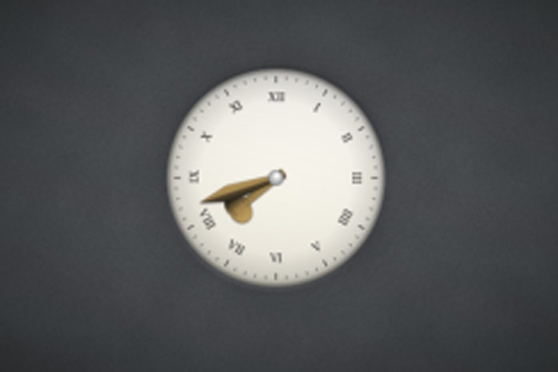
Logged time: 7:42
